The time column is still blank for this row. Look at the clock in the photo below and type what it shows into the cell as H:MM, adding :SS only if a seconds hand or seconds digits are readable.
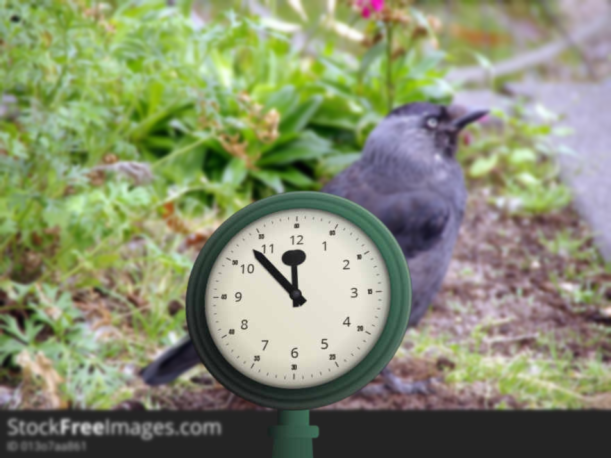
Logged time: 11:53
